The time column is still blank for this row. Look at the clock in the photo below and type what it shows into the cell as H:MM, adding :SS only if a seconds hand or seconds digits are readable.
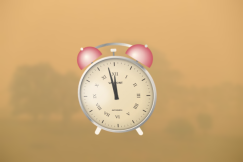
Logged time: 11:58
